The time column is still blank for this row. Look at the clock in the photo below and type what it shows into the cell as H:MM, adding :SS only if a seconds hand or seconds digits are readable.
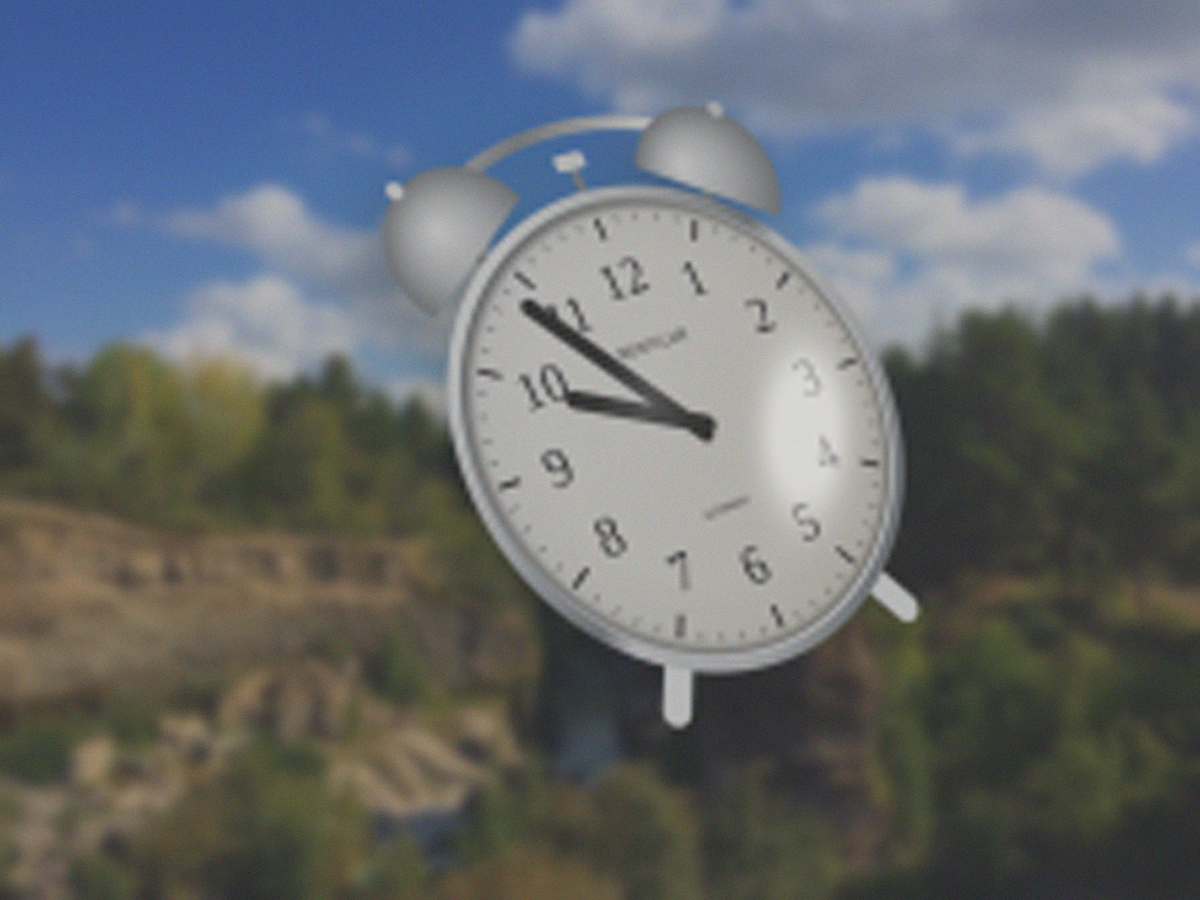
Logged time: 9:54
